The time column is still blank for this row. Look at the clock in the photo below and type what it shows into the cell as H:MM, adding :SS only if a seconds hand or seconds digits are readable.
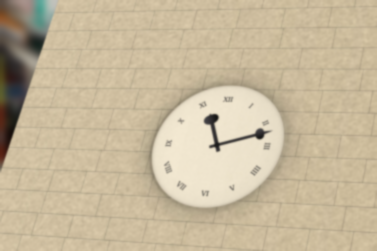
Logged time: 11:12
